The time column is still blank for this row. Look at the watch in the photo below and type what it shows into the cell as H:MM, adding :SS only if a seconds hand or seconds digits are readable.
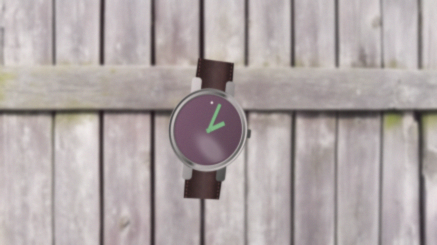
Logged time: 2:03
